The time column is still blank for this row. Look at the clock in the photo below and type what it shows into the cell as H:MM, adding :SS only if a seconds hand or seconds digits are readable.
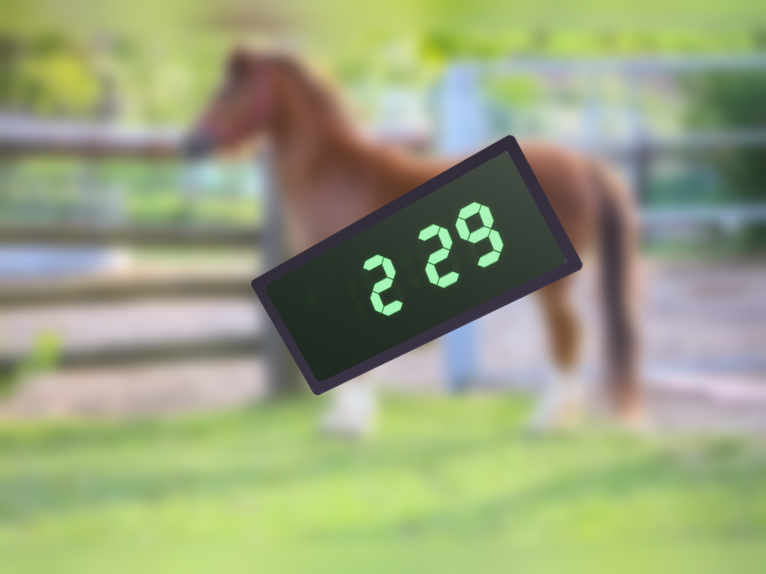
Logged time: 2:29
